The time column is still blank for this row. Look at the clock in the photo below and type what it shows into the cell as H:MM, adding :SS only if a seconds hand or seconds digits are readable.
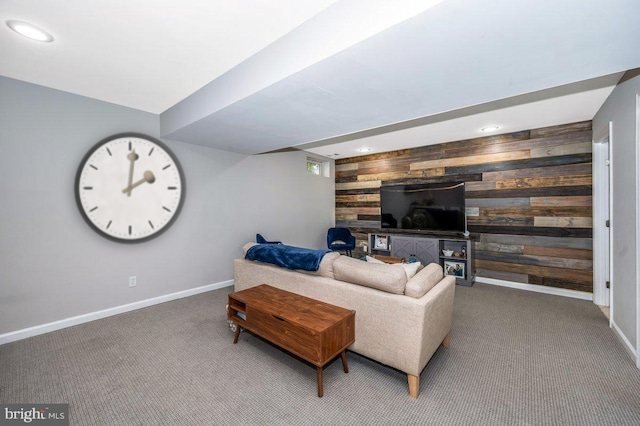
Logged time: 2:01
